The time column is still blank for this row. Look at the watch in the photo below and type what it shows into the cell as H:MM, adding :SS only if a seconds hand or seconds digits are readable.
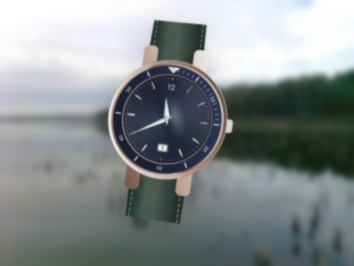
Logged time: 11:40
